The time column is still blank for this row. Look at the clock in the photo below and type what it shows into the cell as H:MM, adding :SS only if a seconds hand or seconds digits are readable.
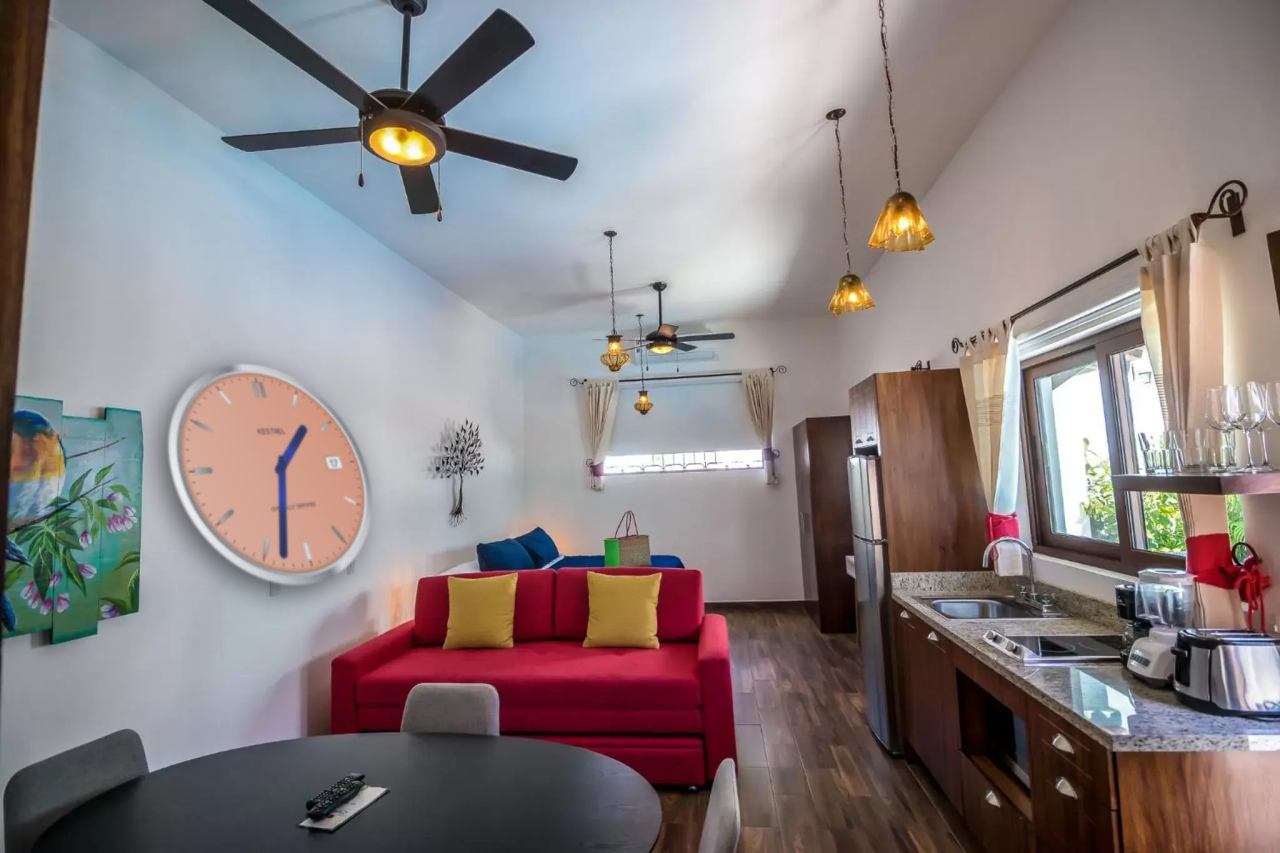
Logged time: 1:33
